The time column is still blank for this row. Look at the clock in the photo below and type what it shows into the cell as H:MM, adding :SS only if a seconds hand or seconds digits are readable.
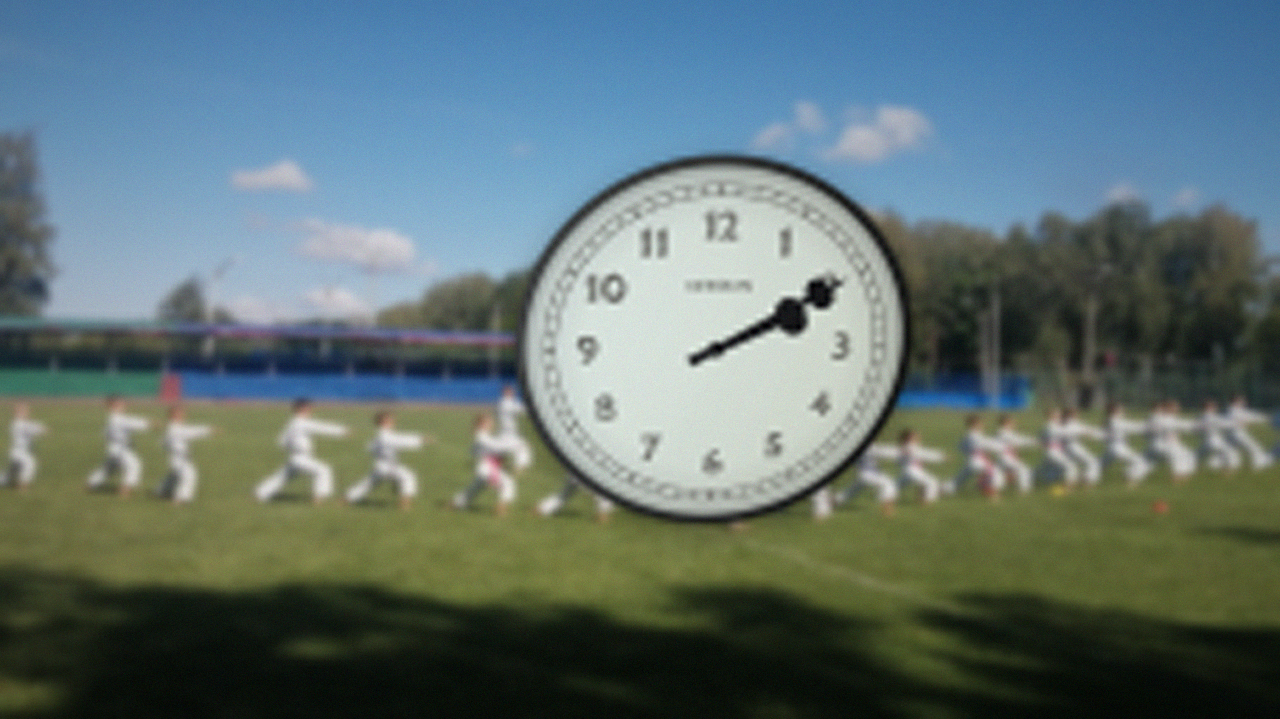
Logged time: 2:10
